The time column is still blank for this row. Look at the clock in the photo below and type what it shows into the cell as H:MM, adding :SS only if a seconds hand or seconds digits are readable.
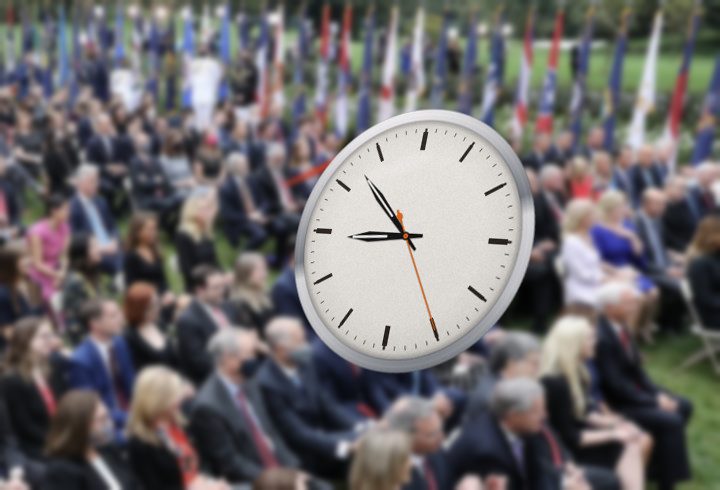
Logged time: 8:52:25
